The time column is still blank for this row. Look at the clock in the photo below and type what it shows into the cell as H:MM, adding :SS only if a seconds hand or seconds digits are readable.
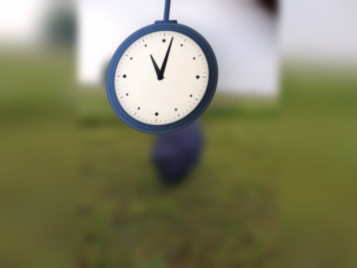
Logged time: 11:02
